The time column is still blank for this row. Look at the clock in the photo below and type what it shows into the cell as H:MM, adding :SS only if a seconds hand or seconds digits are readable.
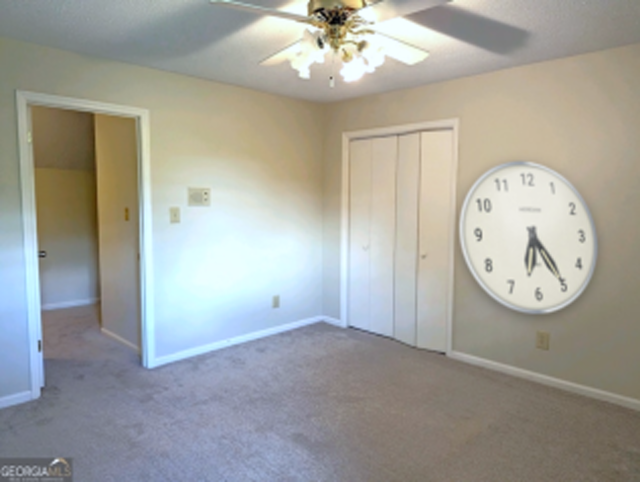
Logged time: 6:25
